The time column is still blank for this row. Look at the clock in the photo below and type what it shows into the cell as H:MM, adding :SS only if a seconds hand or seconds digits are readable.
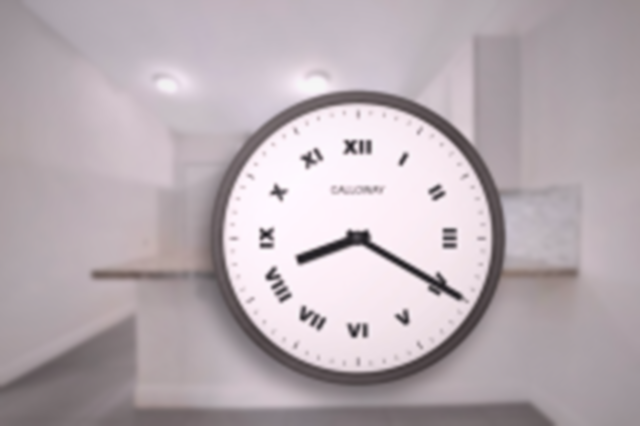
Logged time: 8:20
